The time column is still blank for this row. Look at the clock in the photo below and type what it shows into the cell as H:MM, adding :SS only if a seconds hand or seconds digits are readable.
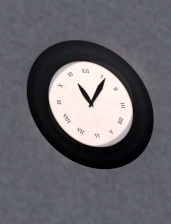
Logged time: 11:06
